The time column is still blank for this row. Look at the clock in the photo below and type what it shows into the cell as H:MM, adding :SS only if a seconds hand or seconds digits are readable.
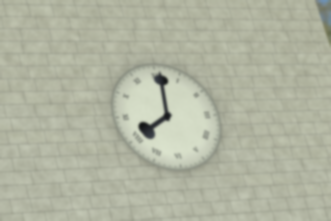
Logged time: 8:01
